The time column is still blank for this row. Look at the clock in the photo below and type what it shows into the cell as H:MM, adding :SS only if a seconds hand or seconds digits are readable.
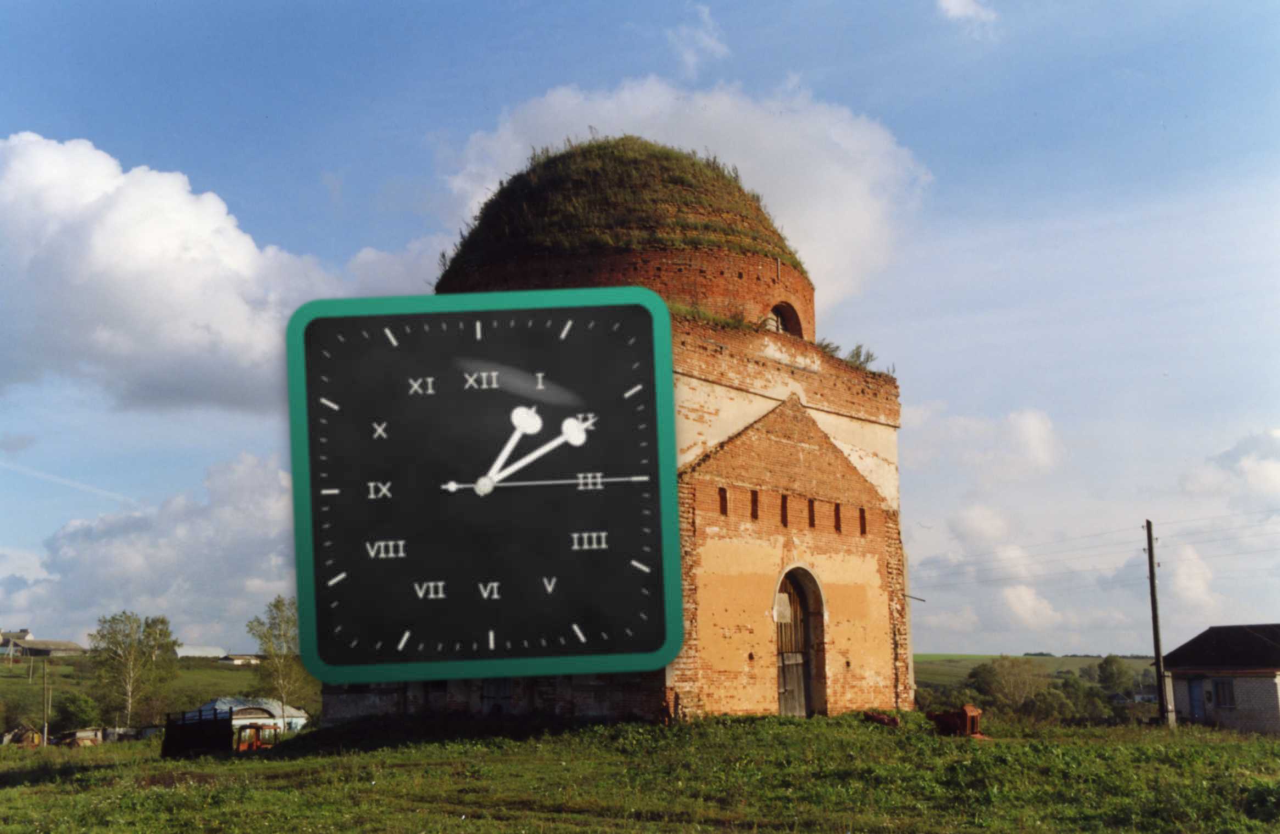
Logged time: 1:10:15
